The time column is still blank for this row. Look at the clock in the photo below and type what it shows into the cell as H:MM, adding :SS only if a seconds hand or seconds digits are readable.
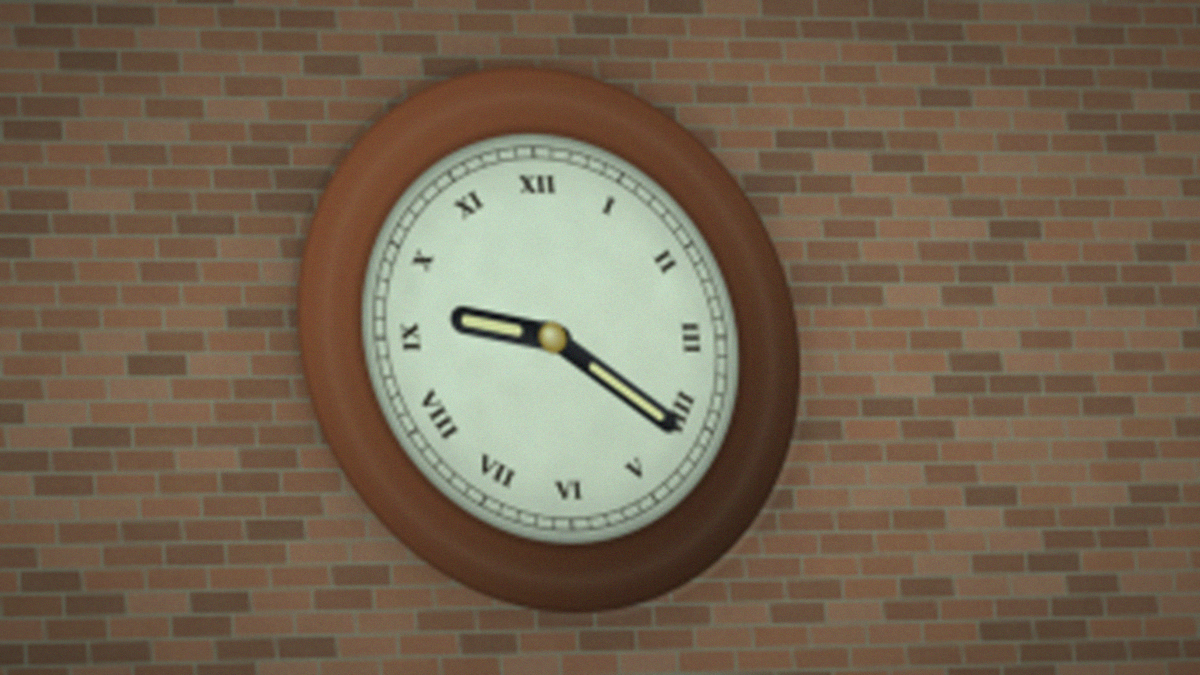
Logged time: 9:21
